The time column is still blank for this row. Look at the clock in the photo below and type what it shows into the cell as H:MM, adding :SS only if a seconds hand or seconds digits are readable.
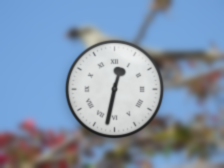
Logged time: 12:32
